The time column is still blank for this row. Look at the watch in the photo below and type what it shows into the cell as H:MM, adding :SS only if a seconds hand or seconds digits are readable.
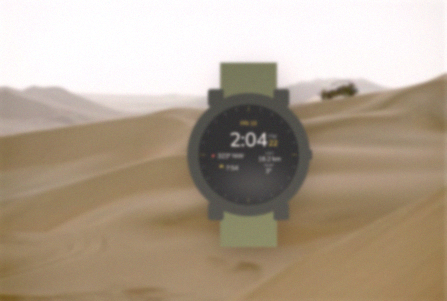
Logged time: 2:04
